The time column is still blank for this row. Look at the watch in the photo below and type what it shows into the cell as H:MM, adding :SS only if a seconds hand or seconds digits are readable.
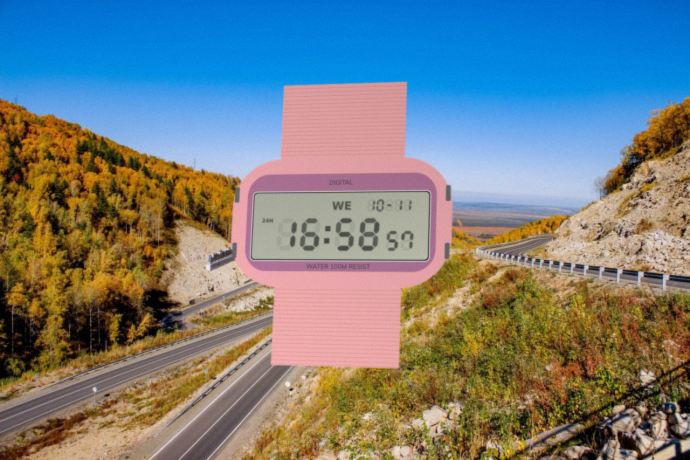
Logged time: 16:58:57
